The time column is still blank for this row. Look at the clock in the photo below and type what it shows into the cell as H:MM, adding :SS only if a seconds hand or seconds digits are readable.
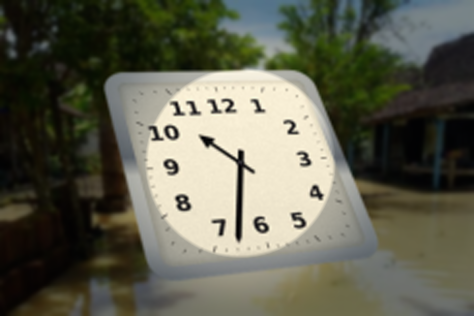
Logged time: 10:33
